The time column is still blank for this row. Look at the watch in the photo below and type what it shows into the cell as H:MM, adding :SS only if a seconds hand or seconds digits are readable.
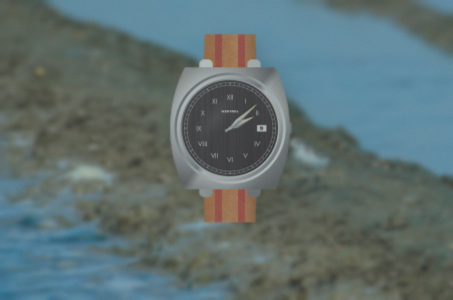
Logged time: 2:08
